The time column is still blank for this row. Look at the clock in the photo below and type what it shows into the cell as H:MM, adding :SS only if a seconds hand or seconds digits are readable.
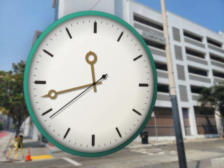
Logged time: 11:42:39
